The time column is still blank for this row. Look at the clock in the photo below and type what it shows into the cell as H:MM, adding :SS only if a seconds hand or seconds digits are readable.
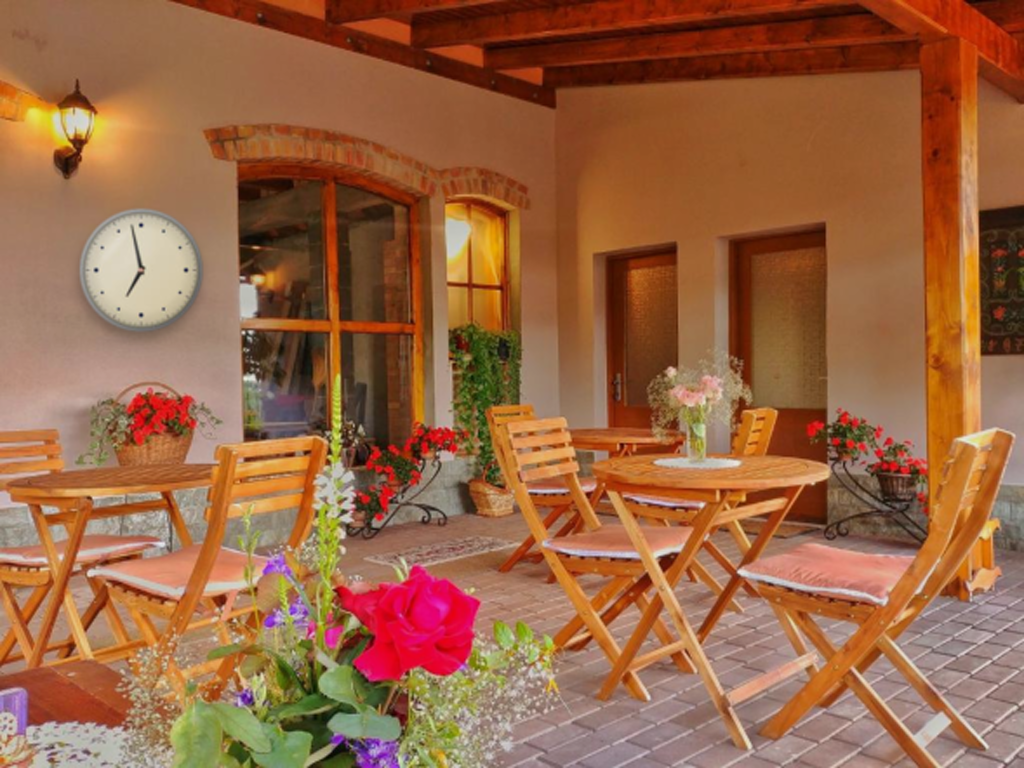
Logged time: 6:58
